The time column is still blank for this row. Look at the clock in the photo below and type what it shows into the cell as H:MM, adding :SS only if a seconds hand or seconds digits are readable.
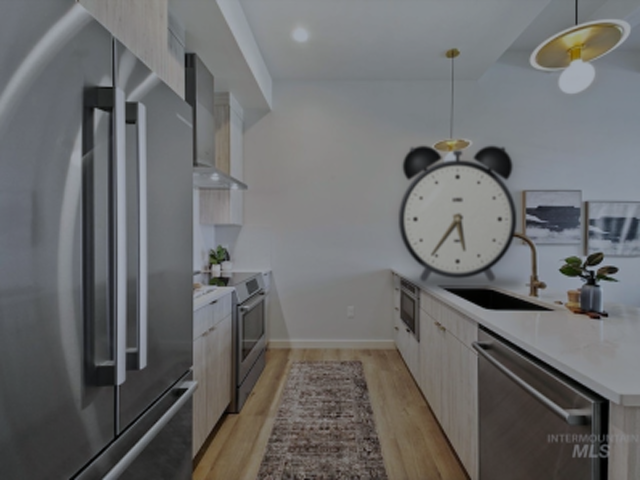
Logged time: 5:36
